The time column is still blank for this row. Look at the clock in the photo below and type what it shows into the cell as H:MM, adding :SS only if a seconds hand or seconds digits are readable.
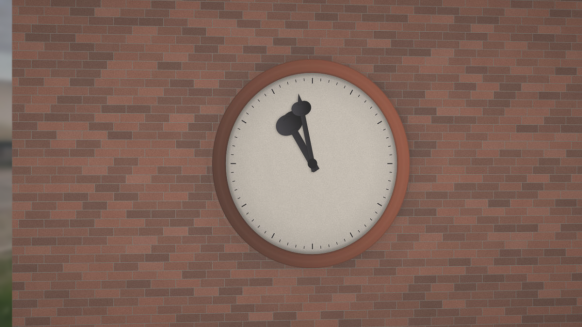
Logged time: 10:58
